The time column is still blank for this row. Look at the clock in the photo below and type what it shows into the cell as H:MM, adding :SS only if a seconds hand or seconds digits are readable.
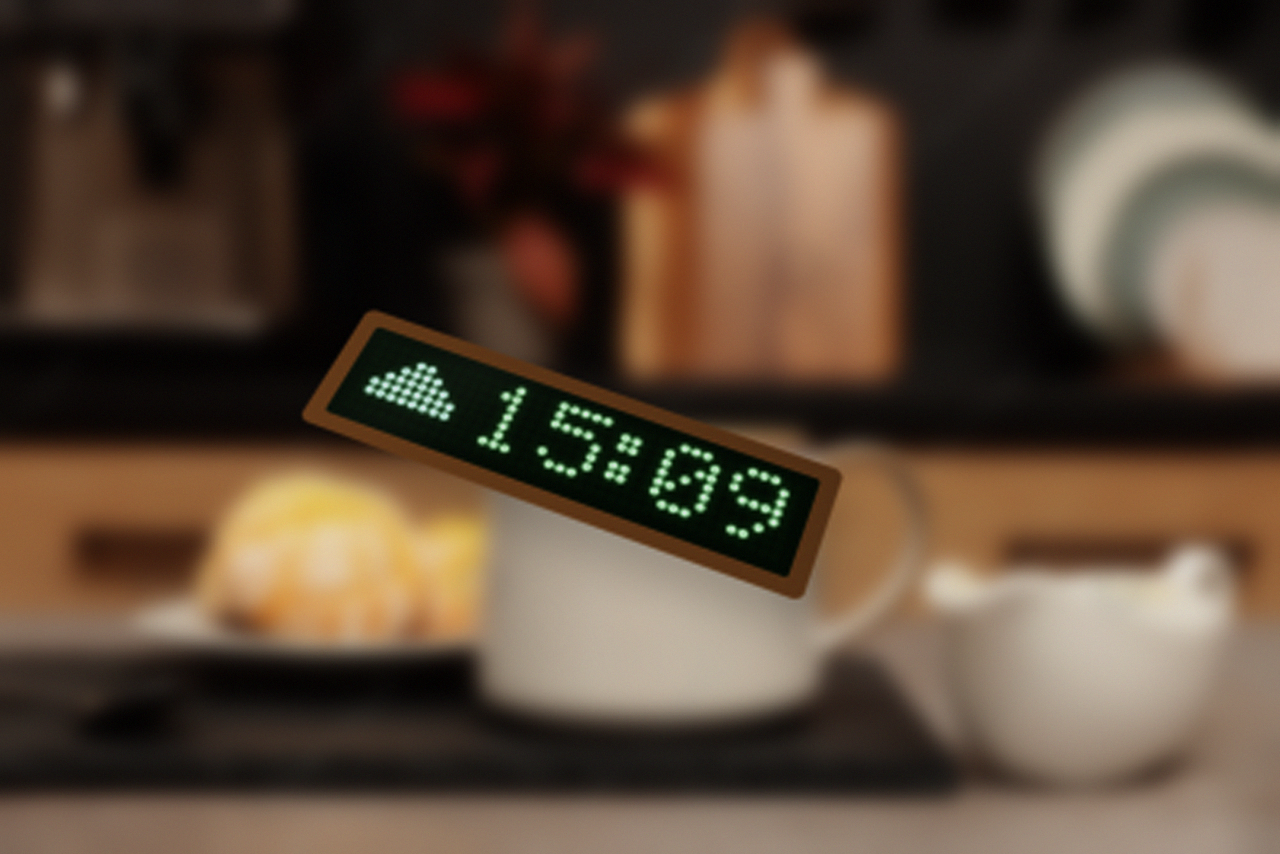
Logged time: 15:09
